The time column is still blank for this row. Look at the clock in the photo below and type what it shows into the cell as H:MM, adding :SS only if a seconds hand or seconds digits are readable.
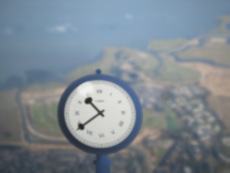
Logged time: 10:39
